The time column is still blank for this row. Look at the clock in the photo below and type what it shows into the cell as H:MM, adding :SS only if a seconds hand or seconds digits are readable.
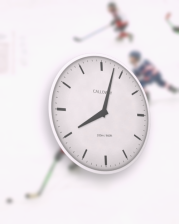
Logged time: 8:03
